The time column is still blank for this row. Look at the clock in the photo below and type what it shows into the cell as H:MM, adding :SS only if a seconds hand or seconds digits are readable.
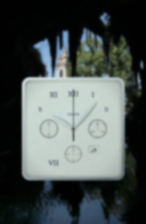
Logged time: 10:07
